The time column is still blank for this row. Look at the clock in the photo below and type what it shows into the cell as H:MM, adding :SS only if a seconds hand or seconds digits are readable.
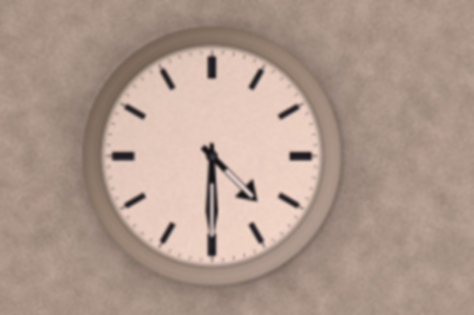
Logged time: 4:30
